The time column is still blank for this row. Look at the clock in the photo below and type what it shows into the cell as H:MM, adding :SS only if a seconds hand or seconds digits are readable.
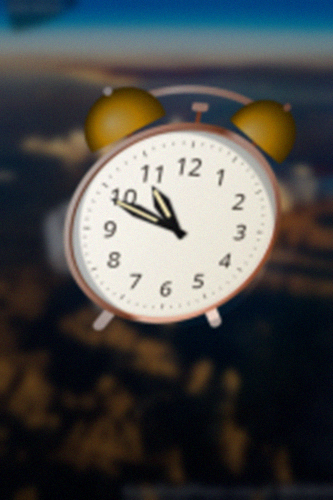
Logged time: 10:49
